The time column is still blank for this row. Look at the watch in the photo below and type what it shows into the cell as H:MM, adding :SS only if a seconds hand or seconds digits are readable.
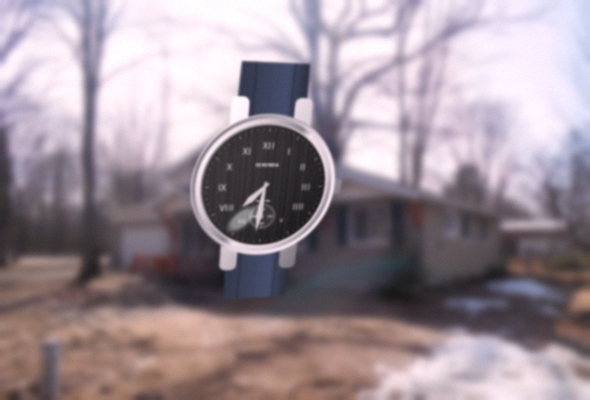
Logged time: 7:31
